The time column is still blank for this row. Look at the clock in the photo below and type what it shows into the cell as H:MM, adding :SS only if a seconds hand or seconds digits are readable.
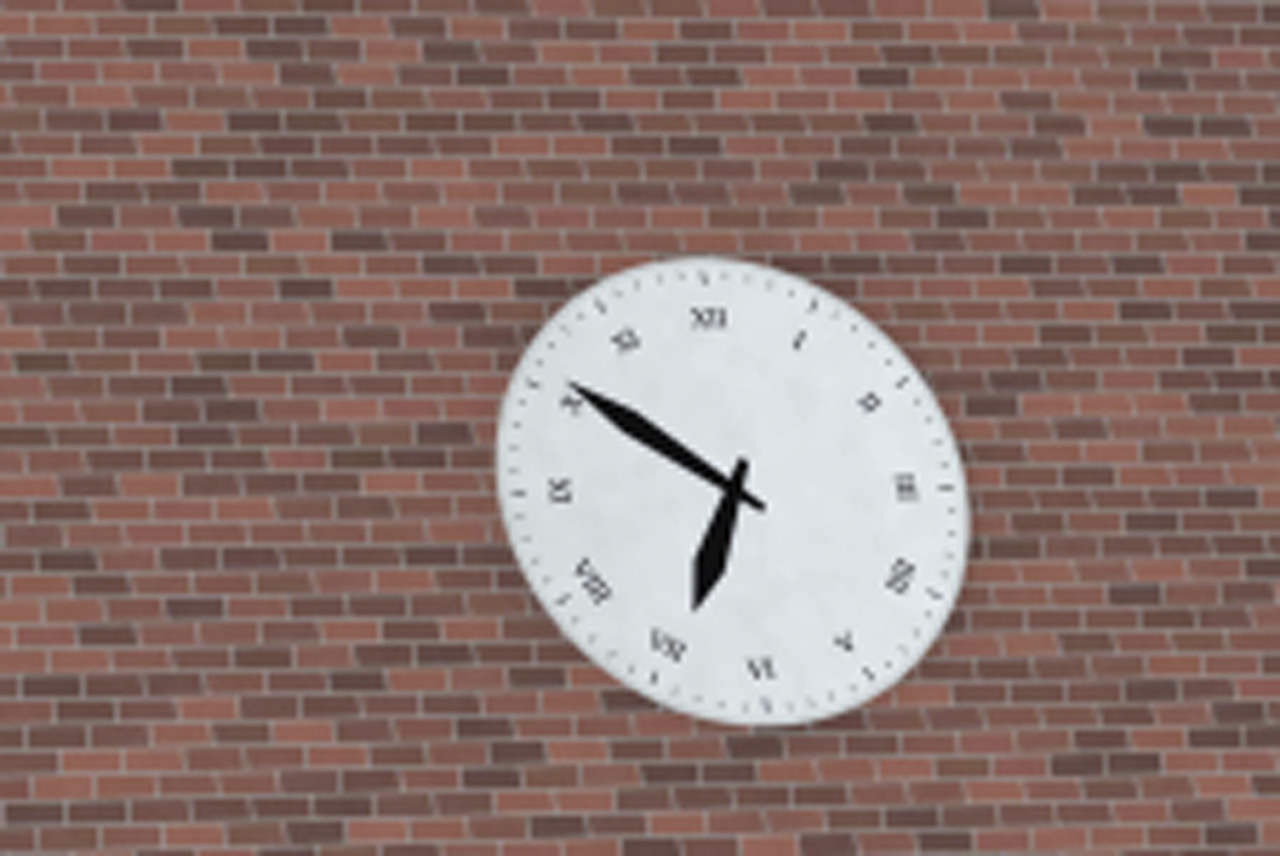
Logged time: 6:51
